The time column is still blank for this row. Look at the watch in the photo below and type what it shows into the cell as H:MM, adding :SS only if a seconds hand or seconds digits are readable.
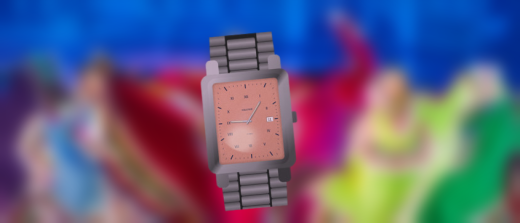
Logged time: 9:06
